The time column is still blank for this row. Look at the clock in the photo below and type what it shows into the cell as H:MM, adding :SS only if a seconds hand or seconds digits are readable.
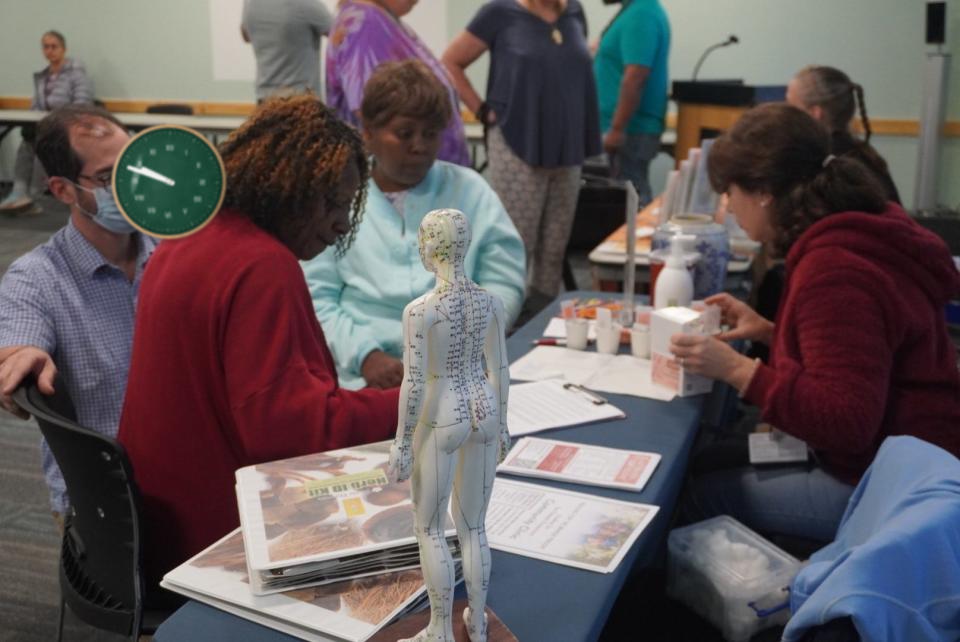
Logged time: 9:48
